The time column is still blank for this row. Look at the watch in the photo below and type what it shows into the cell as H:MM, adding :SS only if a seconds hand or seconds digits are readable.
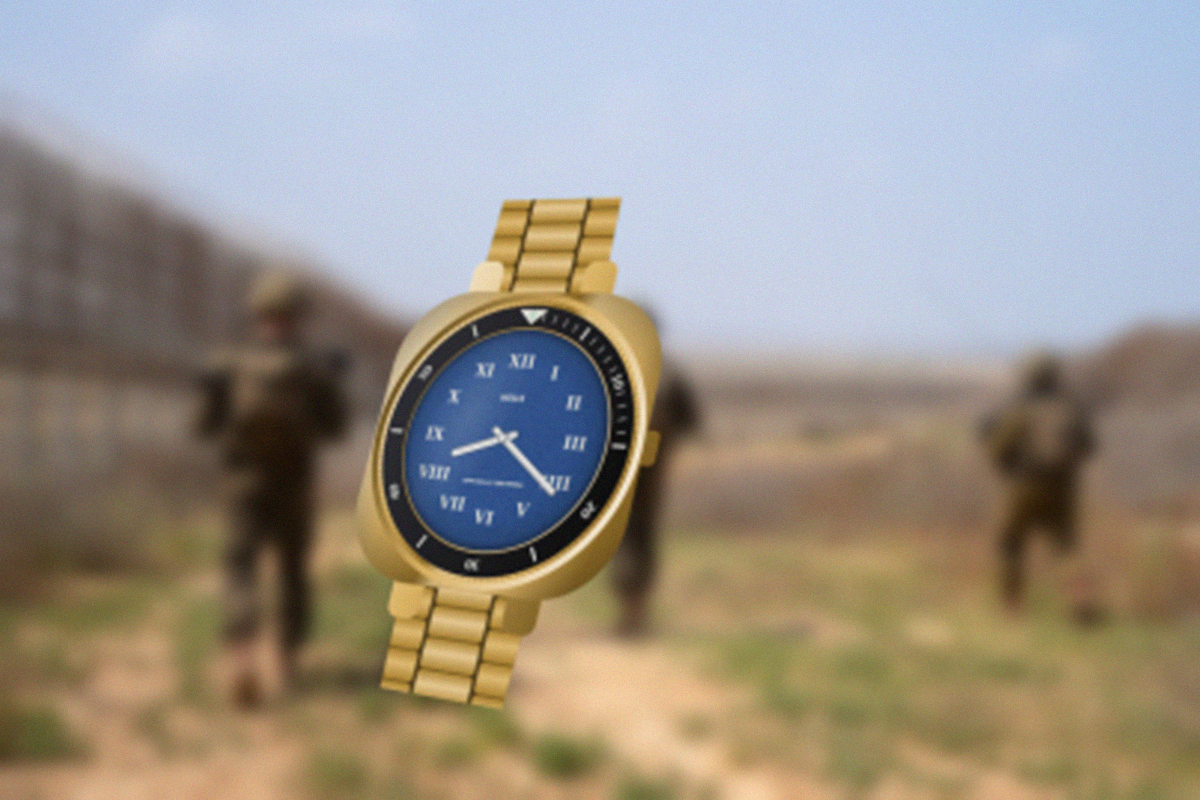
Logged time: 8:21
